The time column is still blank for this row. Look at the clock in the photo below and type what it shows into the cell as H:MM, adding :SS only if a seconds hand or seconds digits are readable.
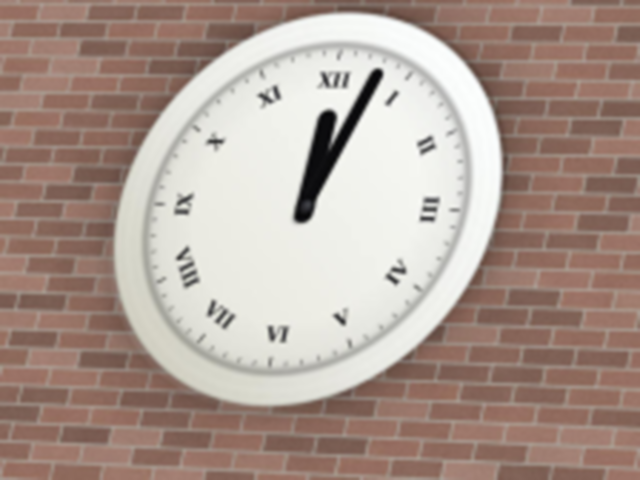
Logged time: 12:03
